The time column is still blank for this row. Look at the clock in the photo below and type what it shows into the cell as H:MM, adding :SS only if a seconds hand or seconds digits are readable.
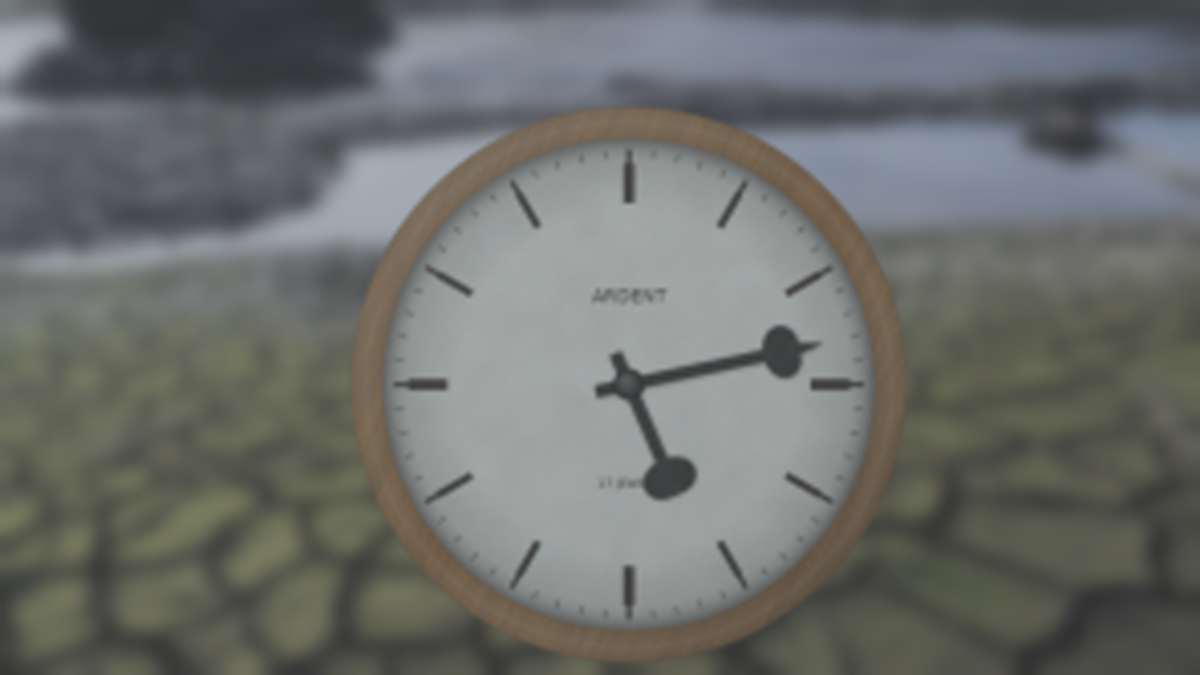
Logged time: 5:13
